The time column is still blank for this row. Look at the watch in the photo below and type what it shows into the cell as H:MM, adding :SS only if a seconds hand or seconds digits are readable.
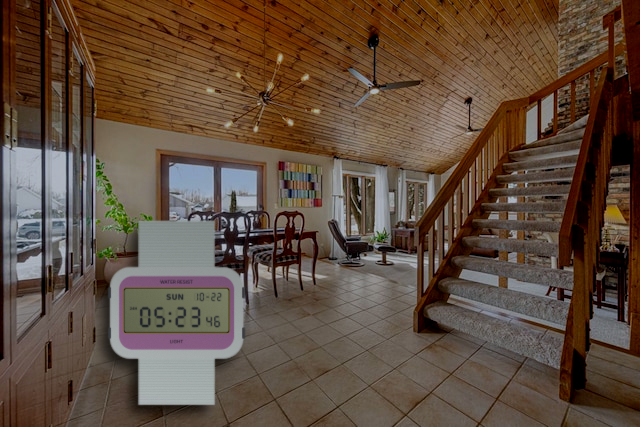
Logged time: 5:23:46
